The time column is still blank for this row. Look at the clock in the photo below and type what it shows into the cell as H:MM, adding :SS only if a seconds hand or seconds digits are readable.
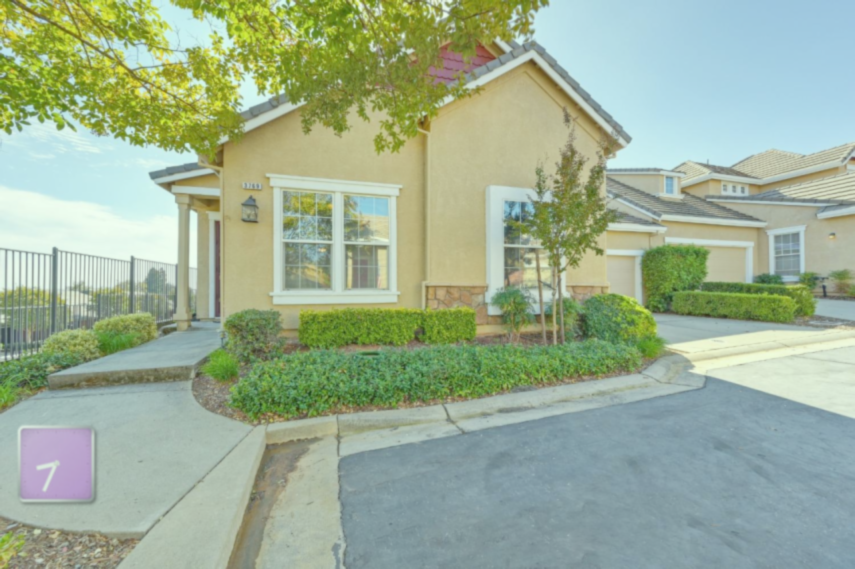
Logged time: 8:34
